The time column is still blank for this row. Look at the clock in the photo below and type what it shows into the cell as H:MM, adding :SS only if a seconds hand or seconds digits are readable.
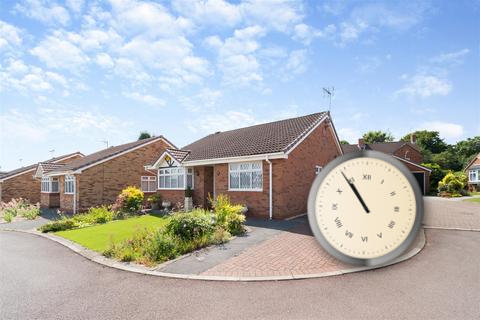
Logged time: 10:54
